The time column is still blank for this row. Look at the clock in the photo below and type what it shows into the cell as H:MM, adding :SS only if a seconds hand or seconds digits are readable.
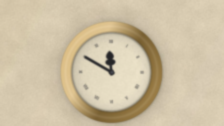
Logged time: 11:50
